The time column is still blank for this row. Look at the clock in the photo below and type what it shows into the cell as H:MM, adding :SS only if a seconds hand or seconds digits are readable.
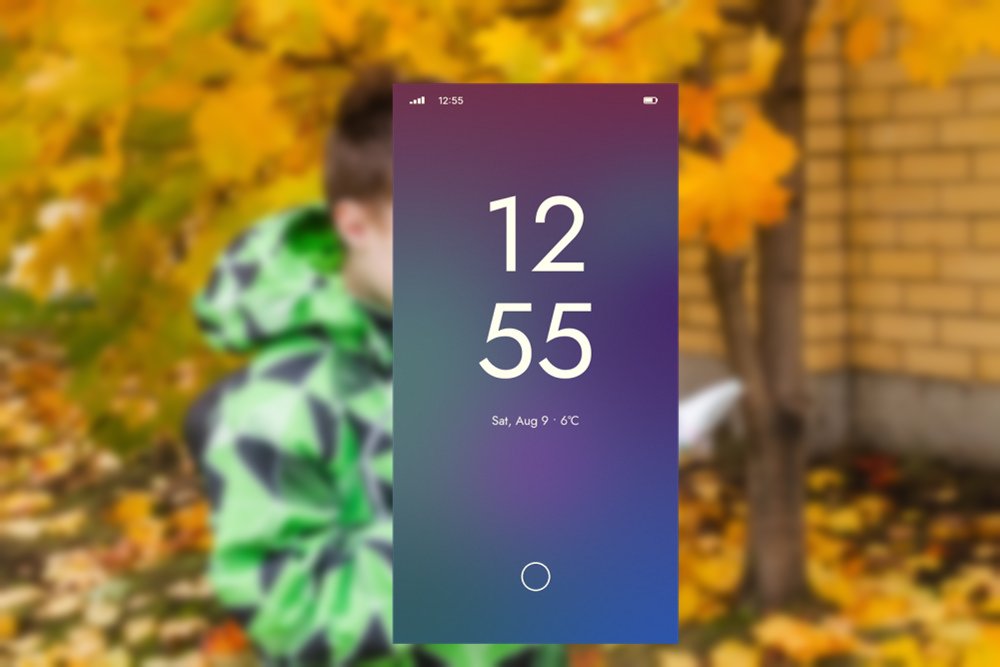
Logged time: 12:55
